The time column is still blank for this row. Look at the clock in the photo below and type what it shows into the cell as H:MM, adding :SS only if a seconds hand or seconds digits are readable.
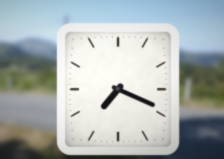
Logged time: 7:19
